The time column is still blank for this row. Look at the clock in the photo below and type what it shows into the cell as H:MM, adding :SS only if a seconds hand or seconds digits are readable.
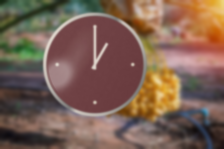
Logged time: 1:00
